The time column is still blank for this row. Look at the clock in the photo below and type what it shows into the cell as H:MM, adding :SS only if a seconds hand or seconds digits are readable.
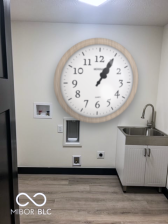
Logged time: 1:05
